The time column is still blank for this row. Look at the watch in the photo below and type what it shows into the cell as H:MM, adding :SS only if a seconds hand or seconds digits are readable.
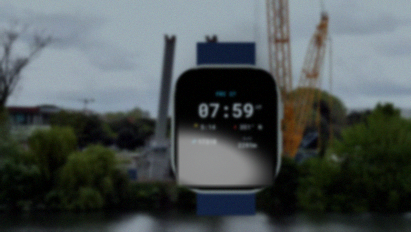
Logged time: 7:59
